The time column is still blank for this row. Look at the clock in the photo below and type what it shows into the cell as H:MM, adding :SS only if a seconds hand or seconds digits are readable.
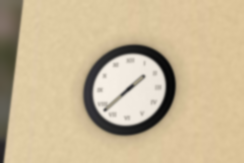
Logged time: 1:38
